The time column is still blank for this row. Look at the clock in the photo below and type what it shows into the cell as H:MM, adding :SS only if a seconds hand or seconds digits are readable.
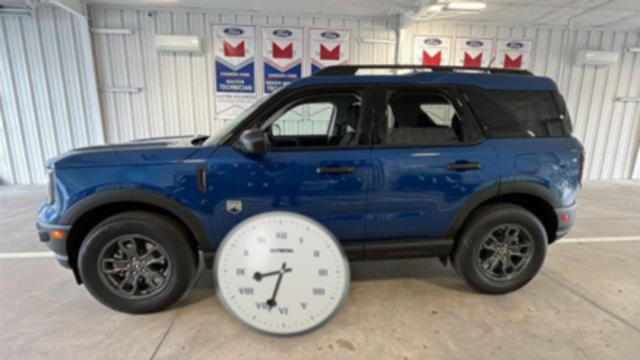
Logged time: 8:33
